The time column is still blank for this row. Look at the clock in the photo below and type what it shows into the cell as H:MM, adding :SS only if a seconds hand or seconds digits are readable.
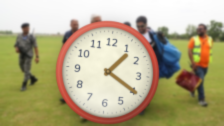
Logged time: 1:20
